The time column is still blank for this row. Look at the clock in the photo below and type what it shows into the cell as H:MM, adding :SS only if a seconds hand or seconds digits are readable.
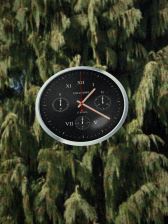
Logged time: 1:21
